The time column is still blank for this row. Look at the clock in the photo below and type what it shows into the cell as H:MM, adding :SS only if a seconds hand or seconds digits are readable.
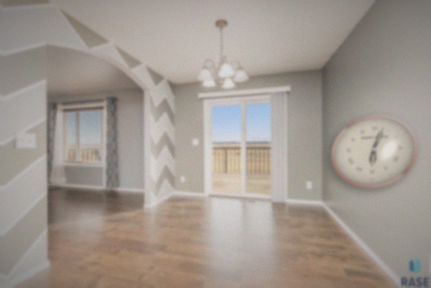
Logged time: 6:03
